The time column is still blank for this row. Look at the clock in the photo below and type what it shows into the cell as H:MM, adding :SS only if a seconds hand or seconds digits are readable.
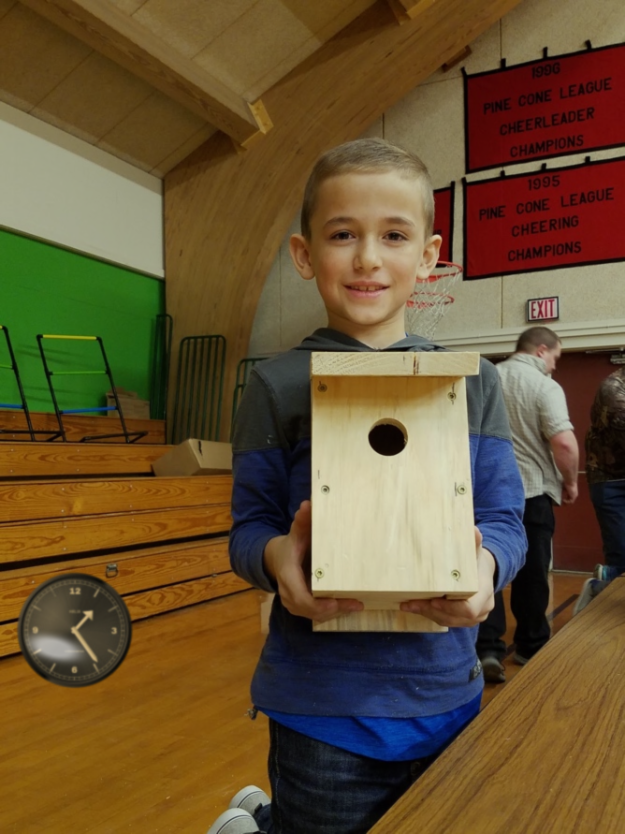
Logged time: 1:24
